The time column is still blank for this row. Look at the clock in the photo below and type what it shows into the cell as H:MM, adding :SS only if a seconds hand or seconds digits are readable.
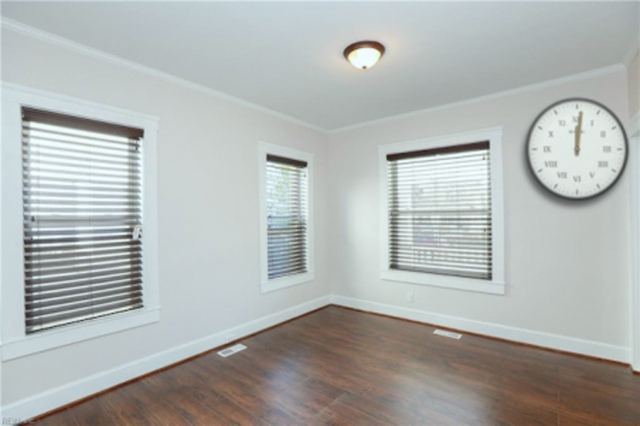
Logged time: 12:01
